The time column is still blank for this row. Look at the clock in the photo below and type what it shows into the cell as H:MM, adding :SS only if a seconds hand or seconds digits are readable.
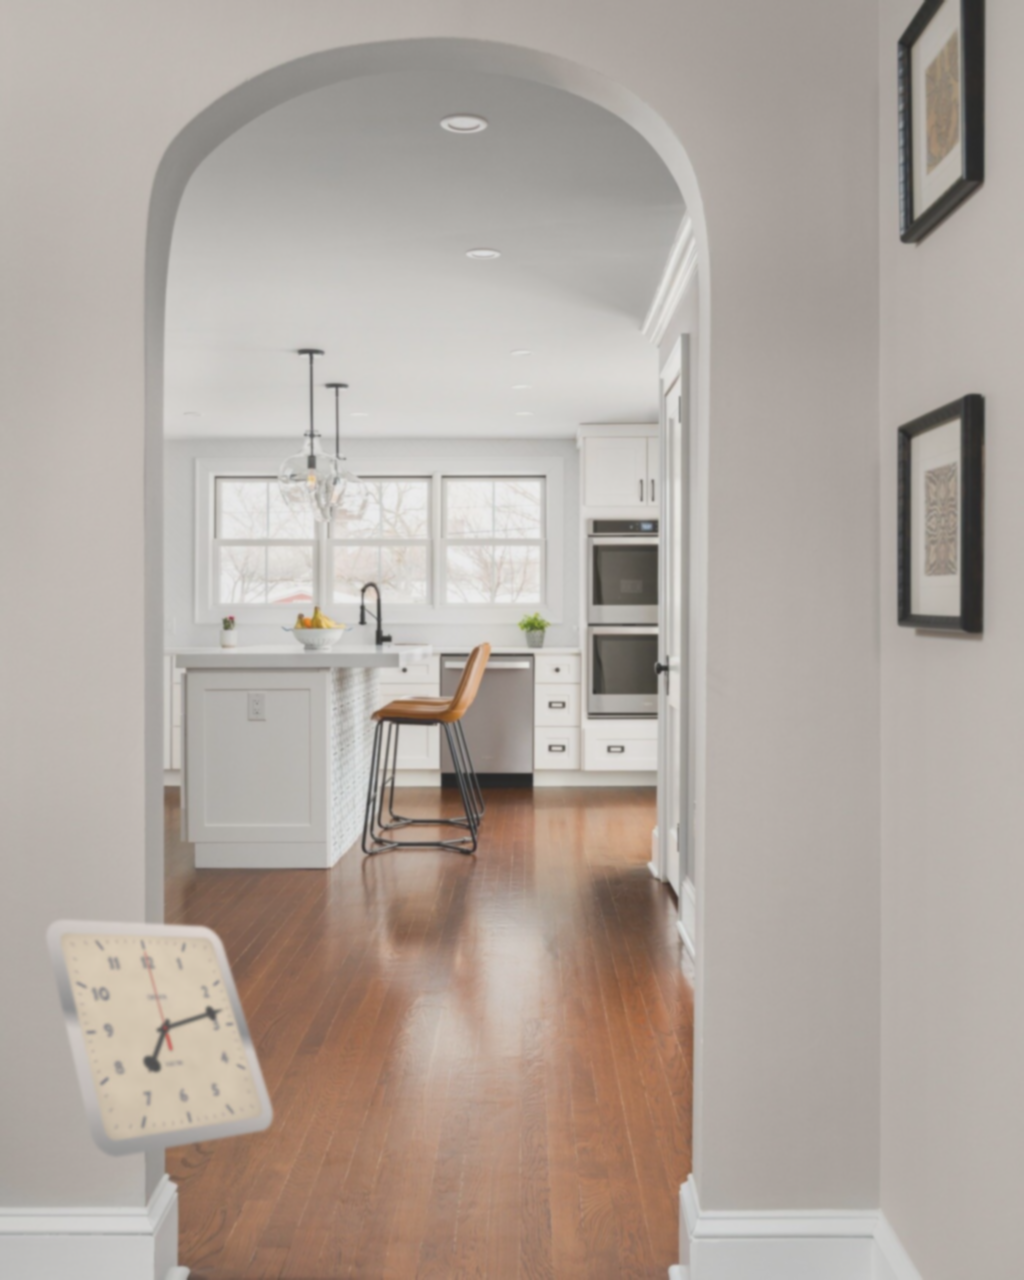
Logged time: 7:13:00
